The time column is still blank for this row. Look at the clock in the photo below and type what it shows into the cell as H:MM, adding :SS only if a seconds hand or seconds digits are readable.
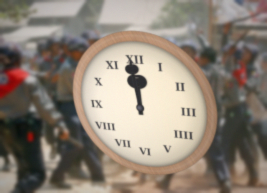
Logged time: 11:59
